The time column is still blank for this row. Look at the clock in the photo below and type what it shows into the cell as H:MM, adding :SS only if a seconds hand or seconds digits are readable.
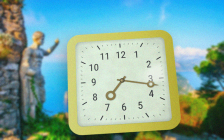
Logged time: 7:17
